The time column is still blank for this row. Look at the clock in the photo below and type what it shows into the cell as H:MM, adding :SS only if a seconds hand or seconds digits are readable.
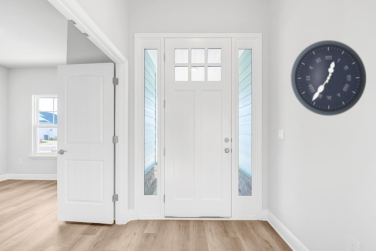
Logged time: 12:36
